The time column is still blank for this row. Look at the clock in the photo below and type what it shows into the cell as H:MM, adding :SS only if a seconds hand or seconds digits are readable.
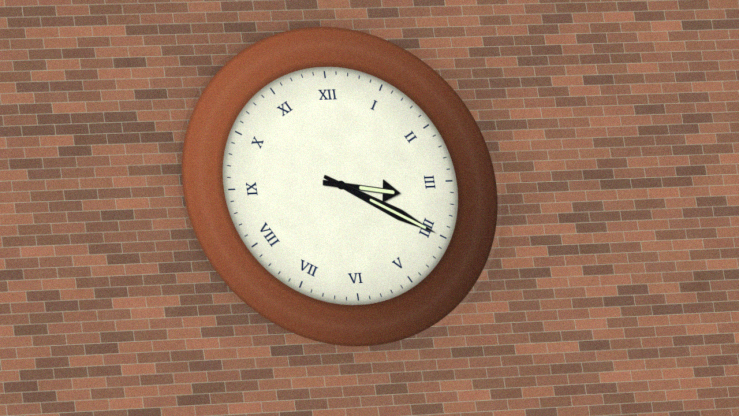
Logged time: 3:20
